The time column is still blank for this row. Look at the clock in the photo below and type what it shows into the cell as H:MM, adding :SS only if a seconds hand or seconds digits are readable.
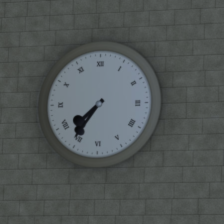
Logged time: 7:36
